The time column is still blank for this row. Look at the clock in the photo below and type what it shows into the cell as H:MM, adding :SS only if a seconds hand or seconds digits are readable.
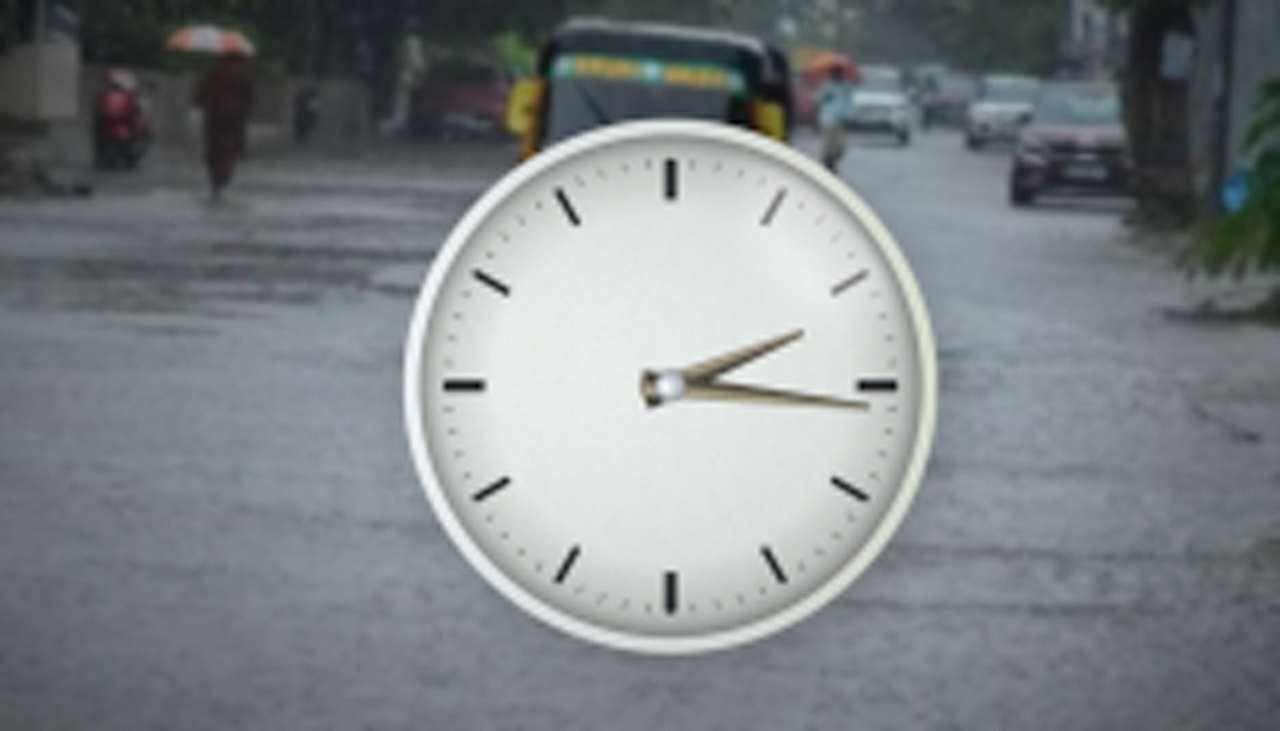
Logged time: 2:16
